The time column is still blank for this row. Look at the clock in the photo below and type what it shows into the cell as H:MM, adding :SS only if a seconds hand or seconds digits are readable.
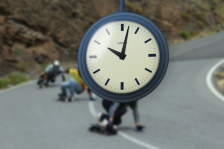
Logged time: 10:02
